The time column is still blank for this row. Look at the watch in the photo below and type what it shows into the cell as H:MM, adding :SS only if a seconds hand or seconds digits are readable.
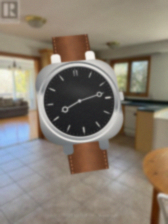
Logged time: 8:13
